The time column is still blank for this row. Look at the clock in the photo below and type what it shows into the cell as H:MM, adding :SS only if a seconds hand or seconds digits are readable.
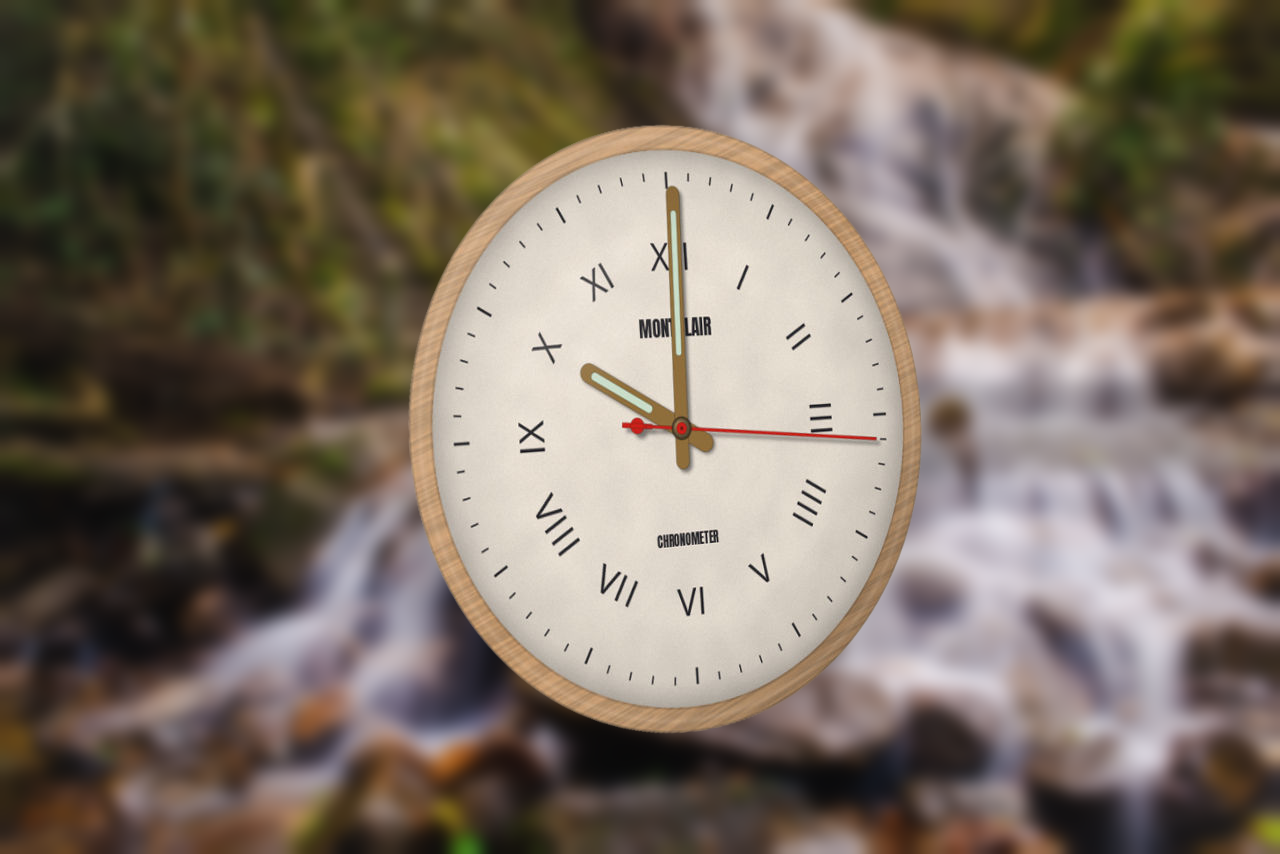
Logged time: 10:00:16
